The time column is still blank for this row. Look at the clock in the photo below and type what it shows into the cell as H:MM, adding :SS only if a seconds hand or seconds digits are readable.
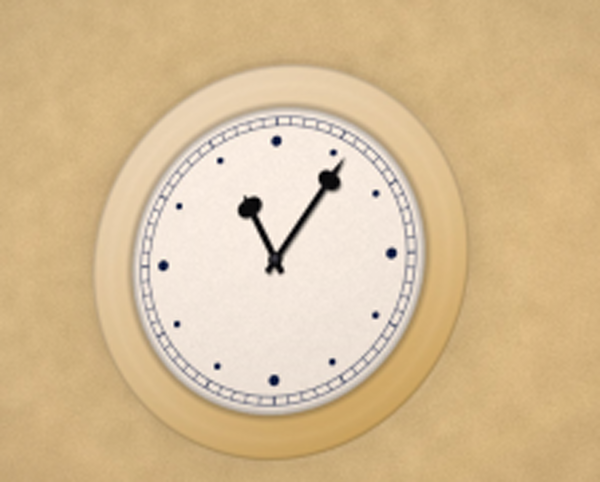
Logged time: 11:06
